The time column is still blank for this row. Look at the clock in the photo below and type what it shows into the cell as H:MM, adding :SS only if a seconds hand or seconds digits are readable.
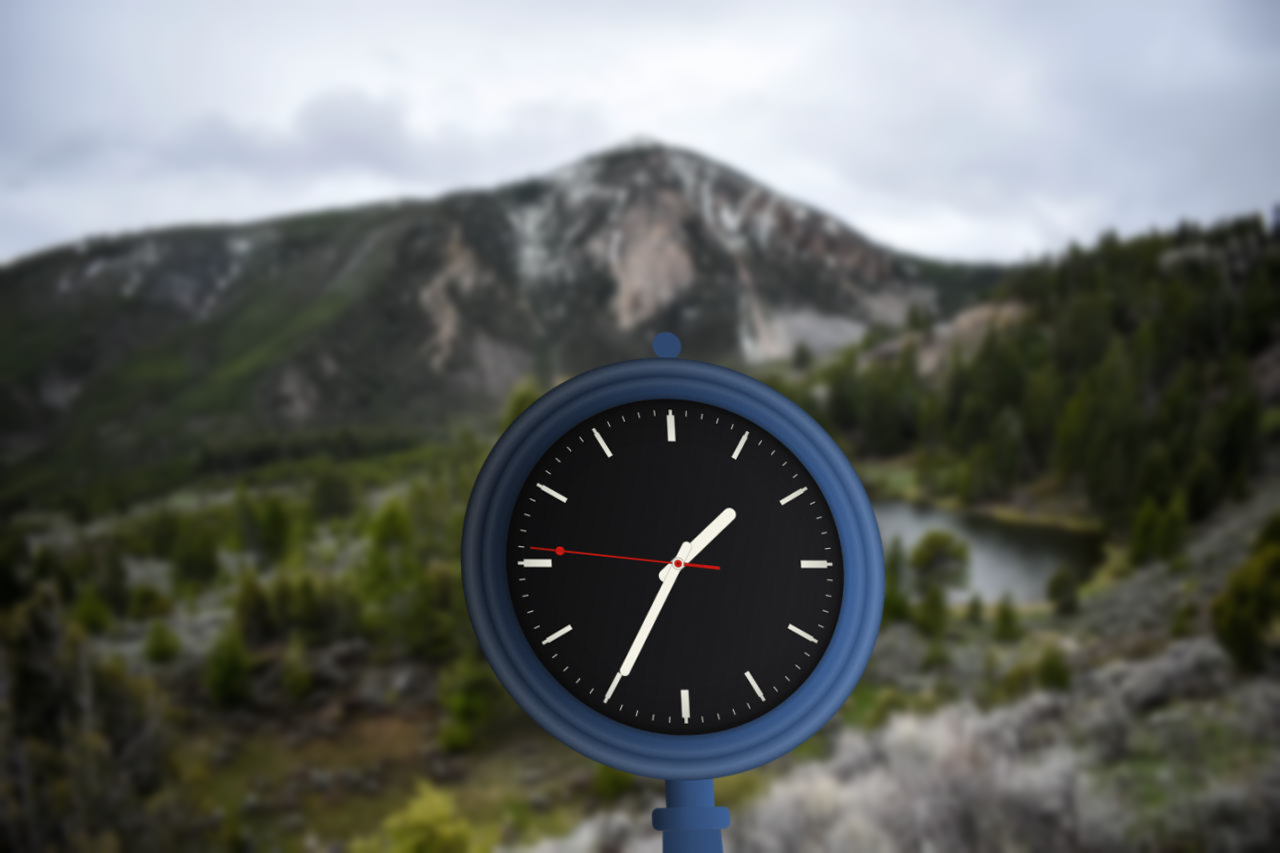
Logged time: 1:34:46
